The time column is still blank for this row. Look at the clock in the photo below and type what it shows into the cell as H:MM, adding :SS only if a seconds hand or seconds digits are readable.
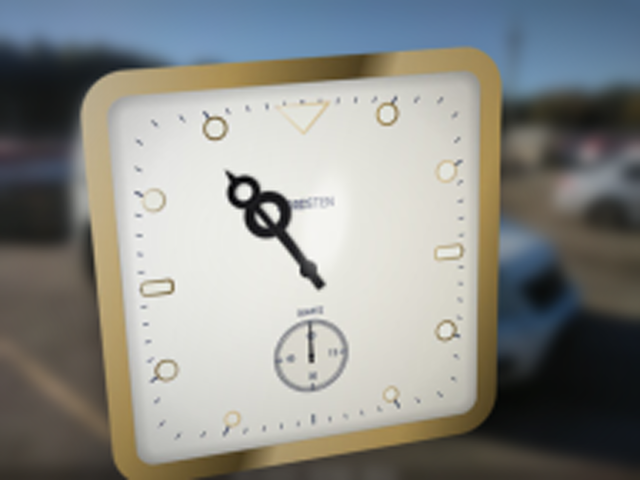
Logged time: 10:54
